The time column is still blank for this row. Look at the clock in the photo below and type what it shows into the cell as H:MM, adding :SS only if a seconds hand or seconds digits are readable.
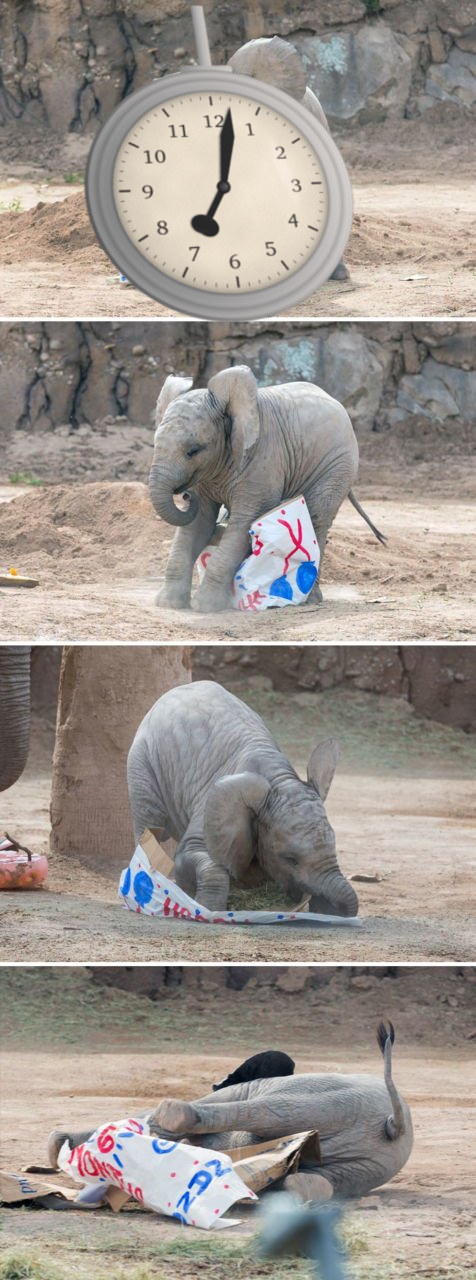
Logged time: 7:02
